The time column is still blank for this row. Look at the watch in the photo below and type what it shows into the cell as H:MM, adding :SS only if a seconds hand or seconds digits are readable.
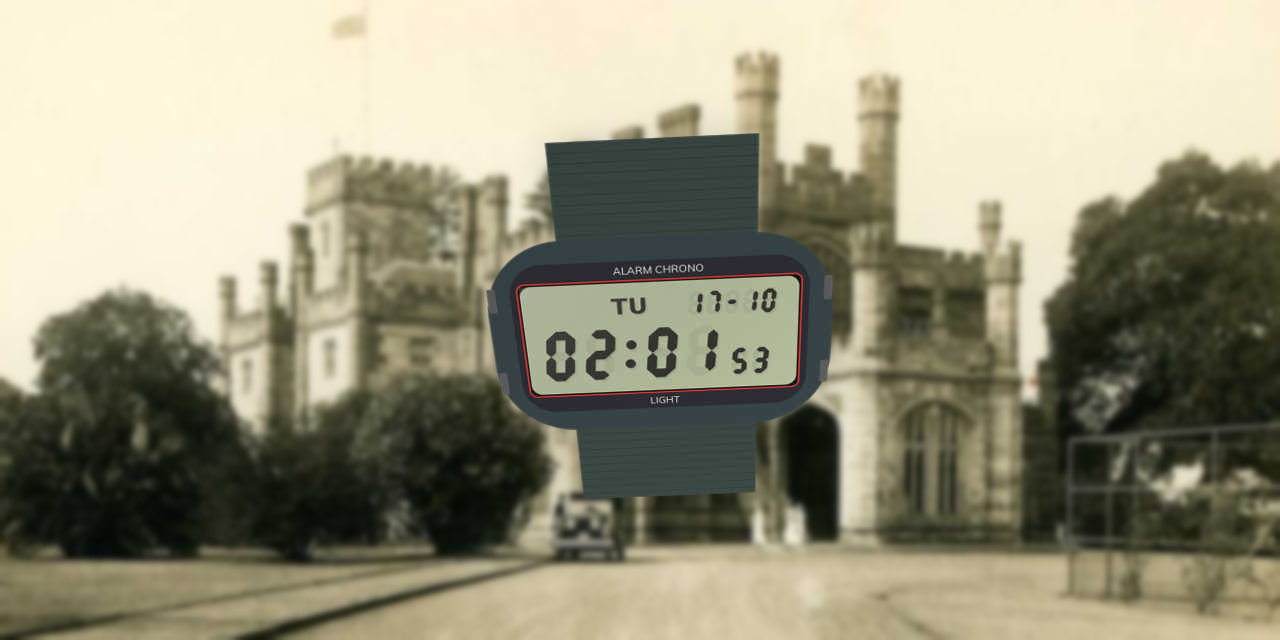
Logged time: 2:01:53
